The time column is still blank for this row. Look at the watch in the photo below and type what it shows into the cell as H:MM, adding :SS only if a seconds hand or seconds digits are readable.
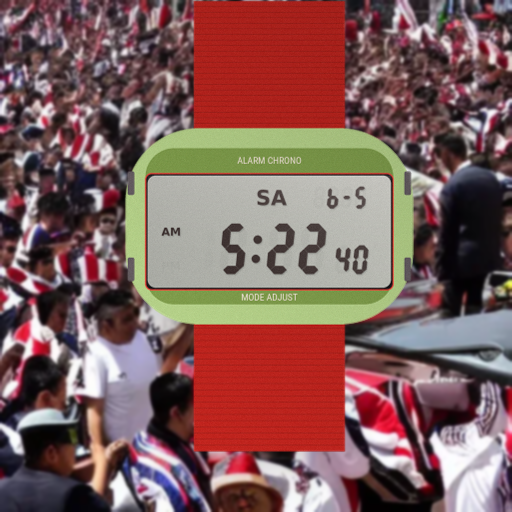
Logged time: 5:22:40
